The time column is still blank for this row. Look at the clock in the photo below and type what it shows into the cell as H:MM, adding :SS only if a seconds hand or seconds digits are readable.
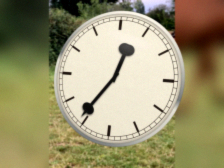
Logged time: 12:36
